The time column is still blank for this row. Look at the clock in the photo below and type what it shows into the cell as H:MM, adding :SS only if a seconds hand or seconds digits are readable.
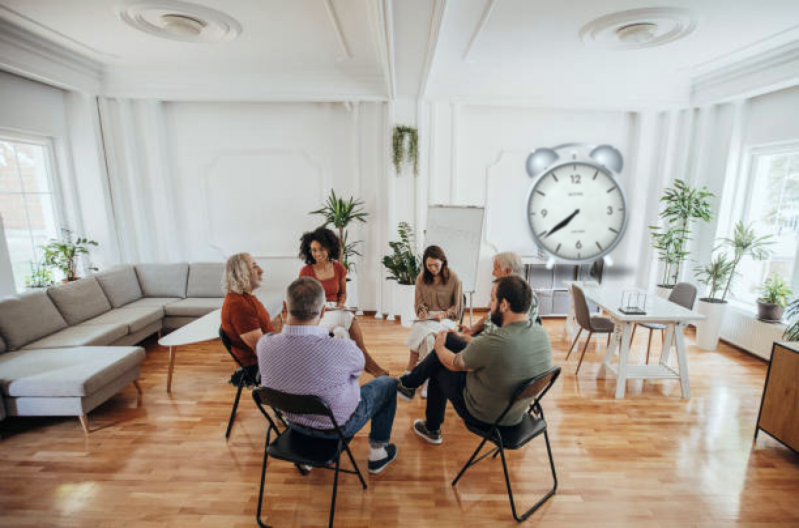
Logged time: 7:39
